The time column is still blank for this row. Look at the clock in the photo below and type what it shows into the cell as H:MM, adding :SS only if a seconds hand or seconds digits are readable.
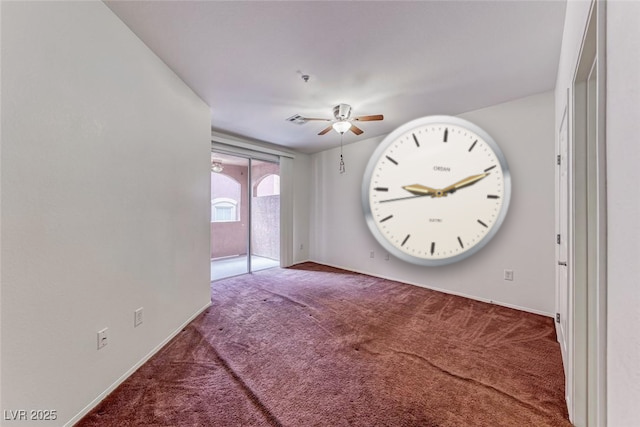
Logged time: 9:10:43
